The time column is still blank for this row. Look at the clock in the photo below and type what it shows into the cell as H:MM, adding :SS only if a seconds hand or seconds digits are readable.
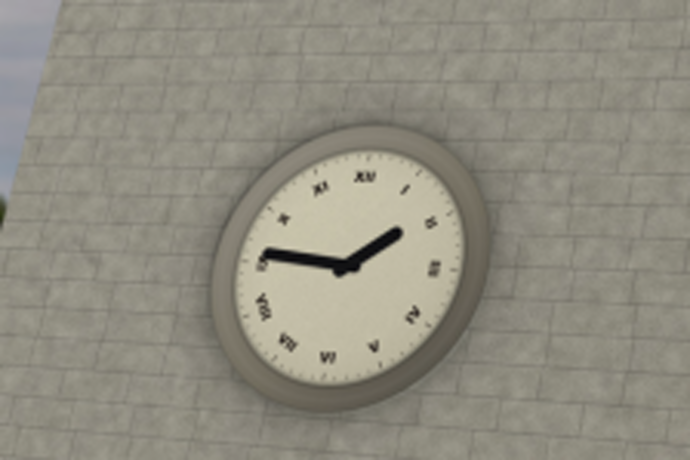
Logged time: 1:46
